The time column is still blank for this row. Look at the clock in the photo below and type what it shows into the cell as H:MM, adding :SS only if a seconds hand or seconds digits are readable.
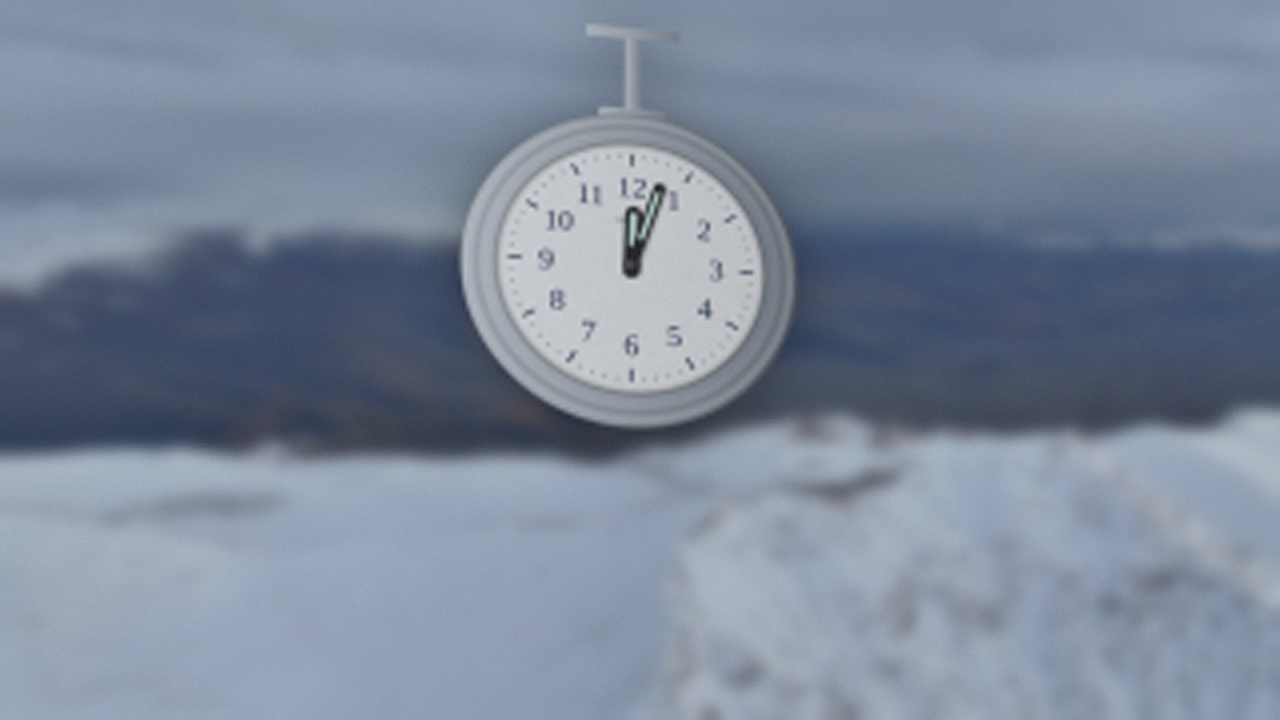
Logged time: 12:03
